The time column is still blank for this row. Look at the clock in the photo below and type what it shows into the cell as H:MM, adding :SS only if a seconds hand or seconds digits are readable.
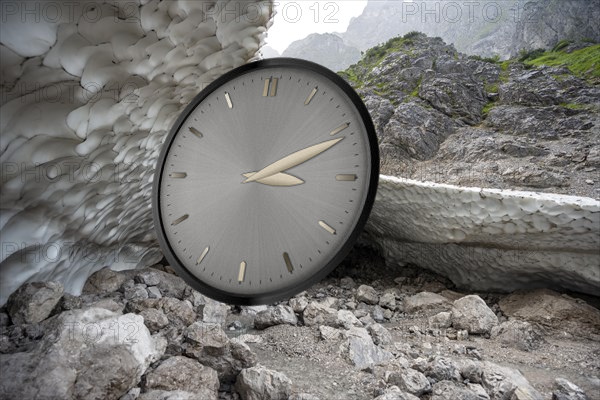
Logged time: 3:11
